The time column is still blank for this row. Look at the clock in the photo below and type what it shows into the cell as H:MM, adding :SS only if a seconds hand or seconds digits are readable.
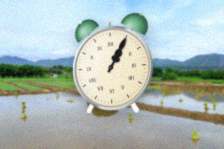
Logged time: 1:05
